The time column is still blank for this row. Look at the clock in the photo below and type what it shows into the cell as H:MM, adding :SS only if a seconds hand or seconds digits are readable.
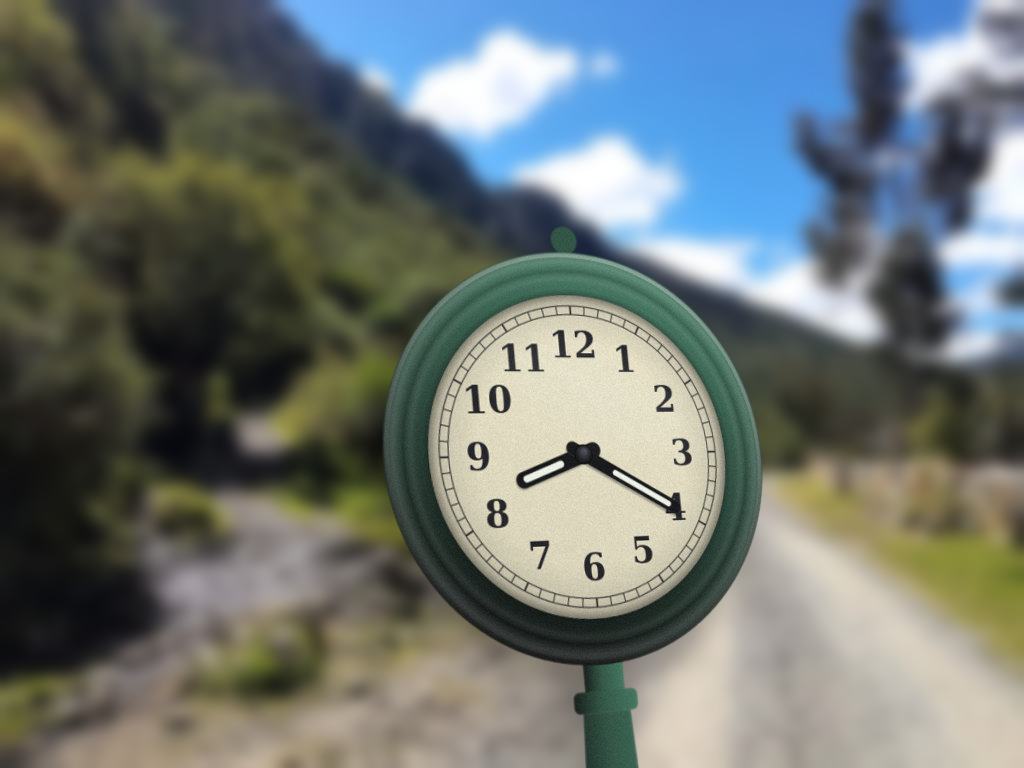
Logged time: 8:20
